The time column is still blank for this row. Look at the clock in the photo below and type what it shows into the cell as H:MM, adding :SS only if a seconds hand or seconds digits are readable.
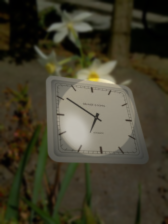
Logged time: 6:51
